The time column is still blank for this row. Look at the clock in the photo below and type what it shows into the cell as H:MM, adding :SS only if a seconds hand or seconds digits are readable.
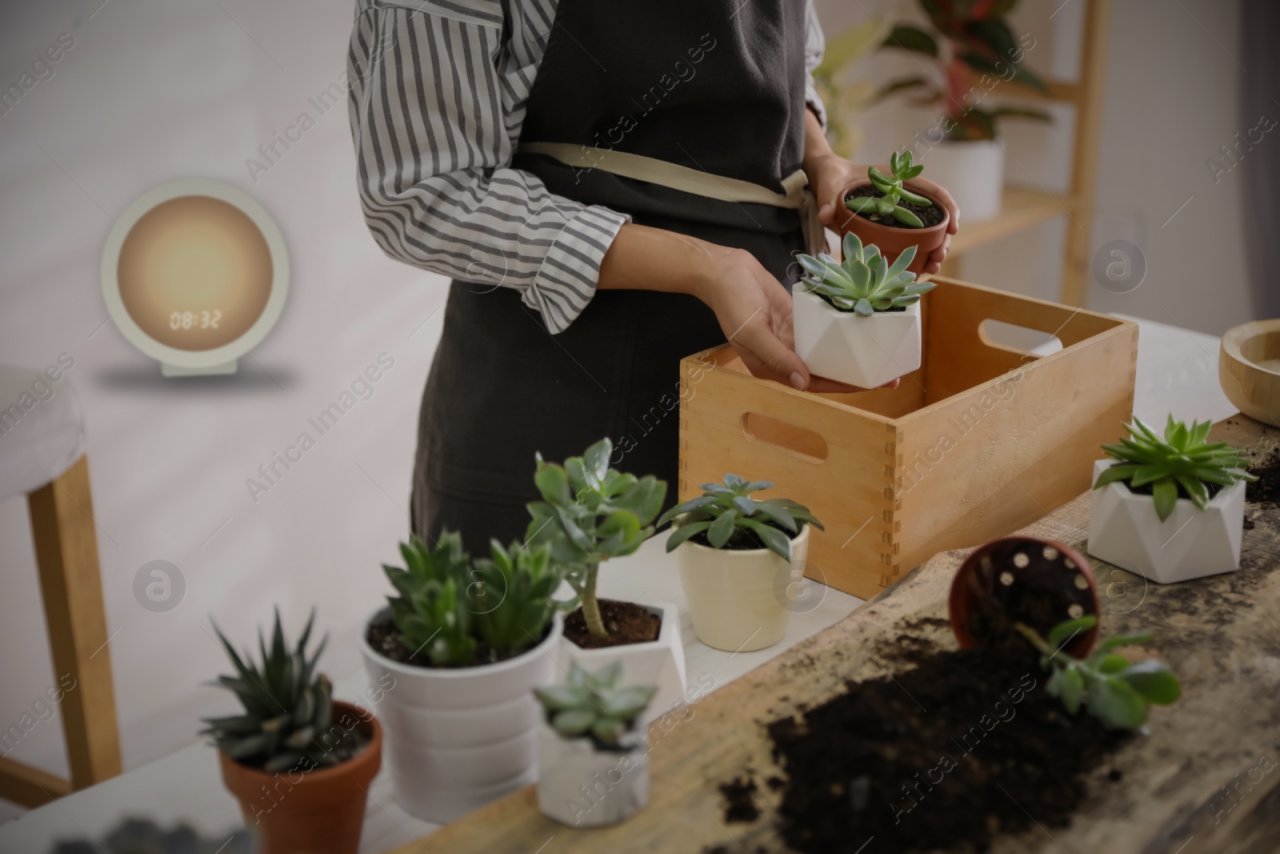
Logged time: 8:32
